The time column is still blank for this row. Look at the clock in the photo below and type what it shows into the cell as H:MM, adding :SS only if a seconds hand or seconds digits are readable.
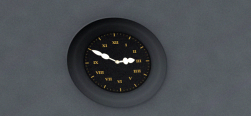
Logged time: 2:50
